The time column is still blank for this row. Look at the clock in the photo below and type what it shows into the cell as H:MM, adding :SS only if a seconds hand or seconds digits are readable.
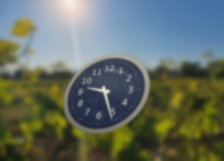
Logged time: 9:26
